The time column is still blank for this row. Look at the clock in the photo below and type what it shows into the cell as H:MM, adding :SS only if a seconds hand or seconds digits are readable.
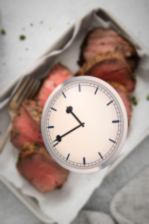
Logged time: 10:41
